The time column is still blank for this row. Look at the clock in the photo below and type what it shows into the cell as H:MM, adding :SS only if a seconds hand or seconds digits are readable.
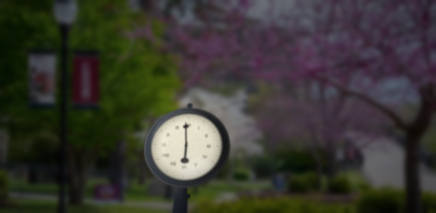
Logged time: 5:59
